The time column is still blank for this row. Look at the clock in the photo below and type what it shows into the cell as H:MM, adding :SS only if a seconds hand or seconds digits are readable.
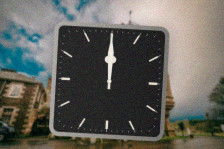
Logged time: 12:00
